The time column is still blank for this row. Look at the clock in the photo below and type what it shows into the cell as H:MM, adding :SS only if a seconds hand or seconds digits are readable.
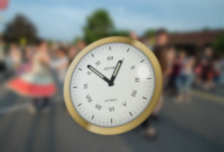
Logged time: 12:52
